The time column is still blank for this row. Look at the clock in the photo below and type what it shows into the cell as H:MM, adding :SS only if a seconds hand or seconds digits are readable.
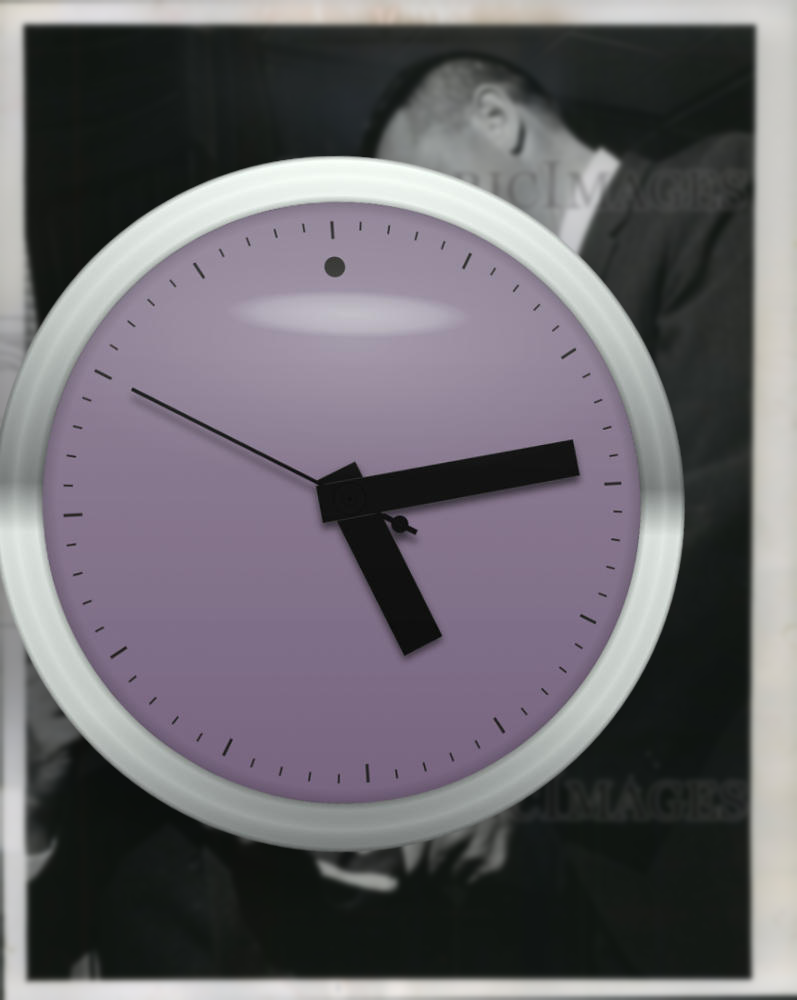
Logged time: 5:13:50
